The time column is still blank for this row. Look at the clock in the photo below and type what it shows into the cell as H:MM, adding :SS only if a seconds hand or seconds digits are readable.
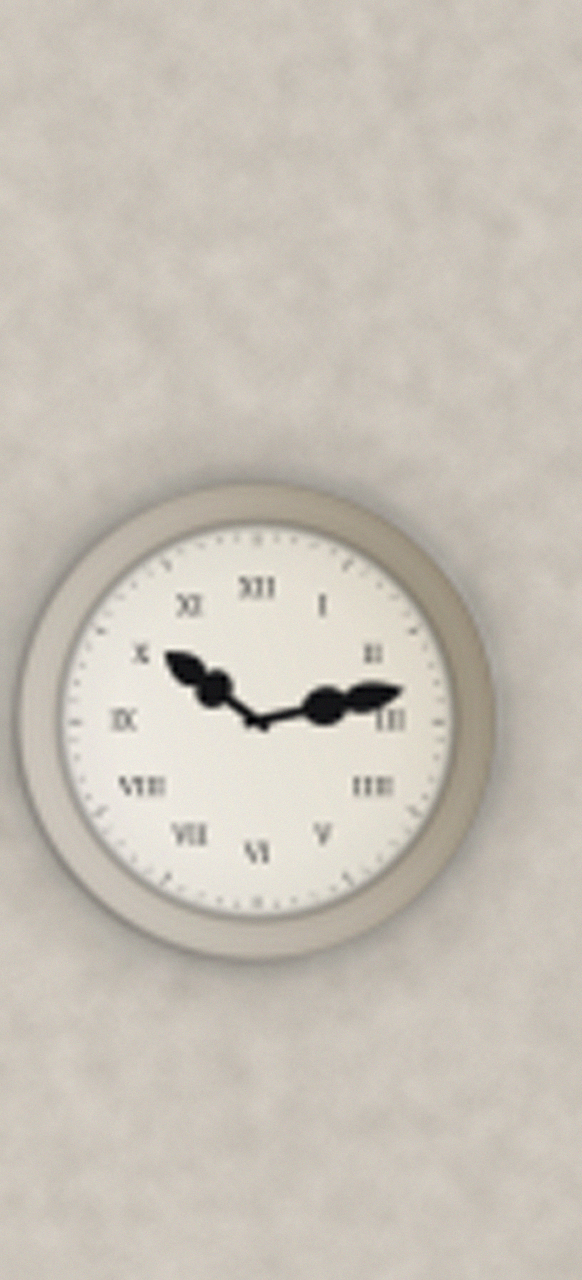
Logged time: 10:13
